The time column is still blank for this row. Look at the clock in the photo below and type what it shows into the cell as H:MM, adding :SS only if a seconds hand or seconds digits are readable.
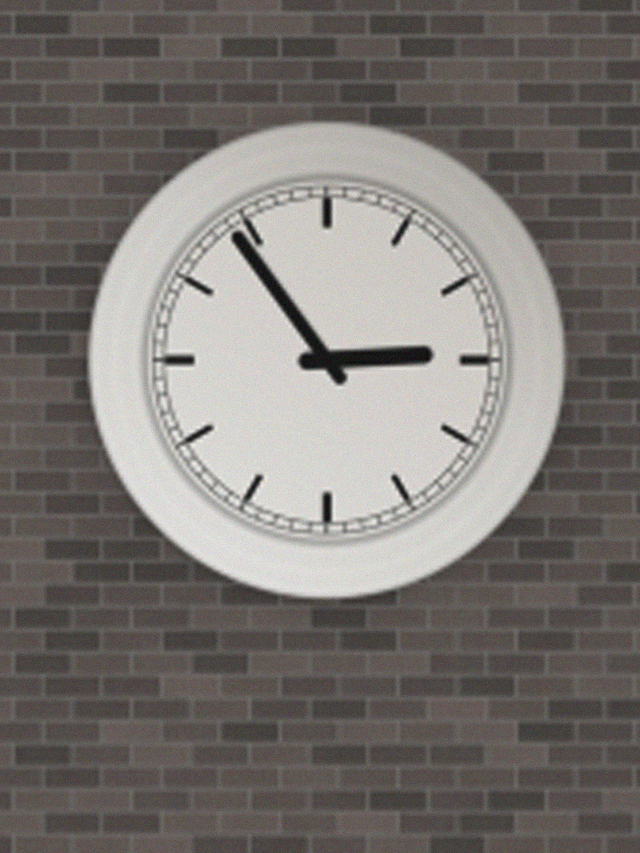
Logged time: 2:54
